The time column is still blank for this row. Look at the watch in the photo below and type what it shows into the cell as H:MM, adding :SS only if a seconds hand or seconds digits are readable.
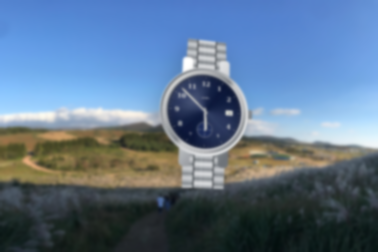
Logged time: 5:52
